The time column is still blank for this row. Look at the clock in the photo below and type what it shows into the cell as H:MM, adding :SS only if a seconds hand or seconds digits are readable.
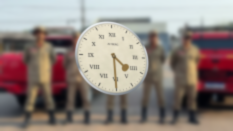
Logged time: 4:30
